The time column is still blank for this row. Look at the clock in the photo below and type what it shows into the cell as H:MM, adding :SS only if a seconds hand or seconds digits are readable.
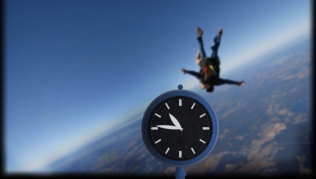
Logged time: 10:46
